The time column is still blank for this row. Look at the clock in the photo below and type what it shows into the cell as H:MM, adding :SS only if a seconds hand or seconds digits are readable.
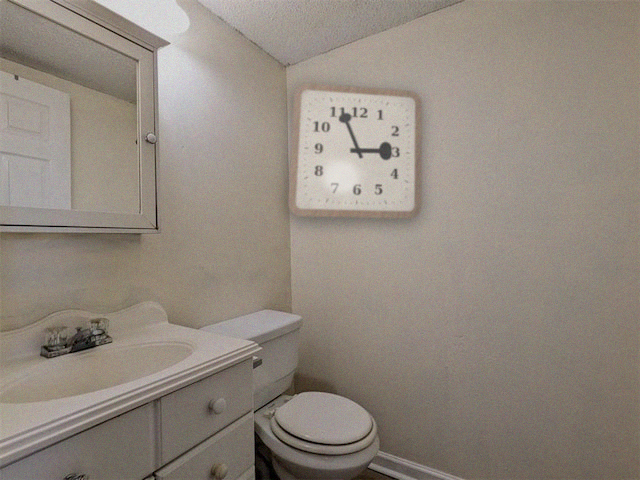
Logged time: 2:56
